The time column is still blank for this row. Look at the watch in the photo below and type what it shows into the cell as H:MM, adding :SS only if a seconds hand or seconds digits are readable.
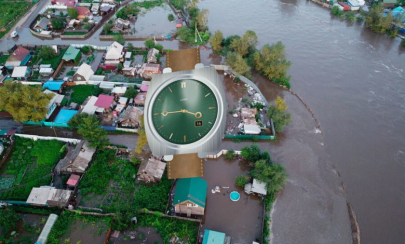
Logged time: 3:45
